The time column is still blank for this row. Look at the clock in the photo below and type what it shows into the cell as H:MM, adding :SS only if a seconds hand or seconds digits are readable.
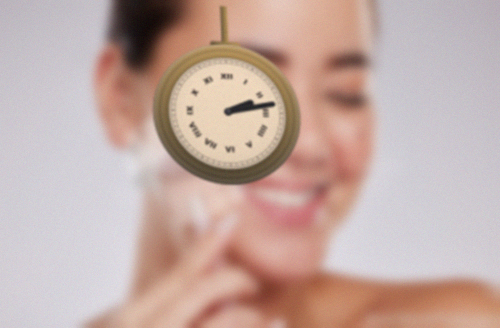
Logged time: 2:13
